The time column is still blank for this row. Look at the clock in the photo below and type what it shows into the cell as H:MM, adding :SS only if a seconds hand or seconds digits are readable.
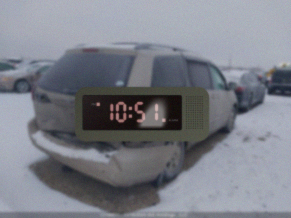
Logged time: 10:51
